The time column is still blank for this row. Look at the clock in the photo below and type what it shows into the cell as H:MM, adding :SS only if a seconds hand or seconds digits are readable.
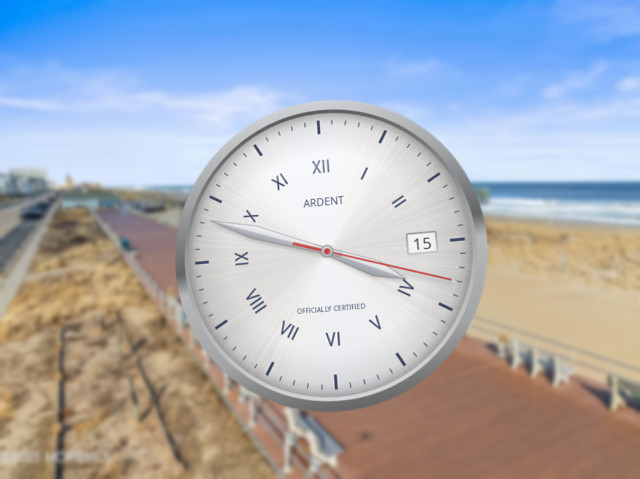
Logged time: 3:48:18
